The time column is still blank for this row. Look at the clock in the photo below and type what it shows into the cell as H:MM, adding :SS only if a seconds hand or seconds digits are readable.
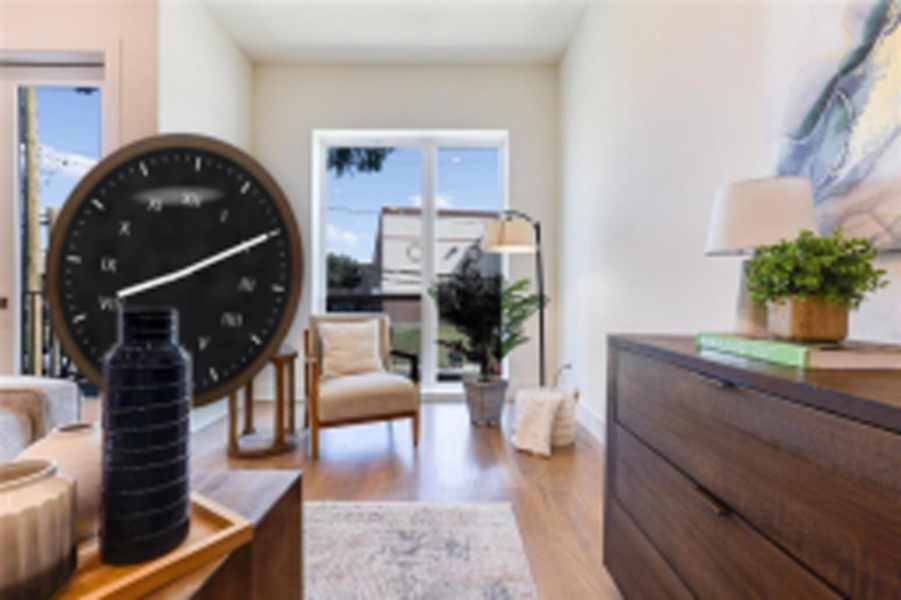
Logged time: 8:10
